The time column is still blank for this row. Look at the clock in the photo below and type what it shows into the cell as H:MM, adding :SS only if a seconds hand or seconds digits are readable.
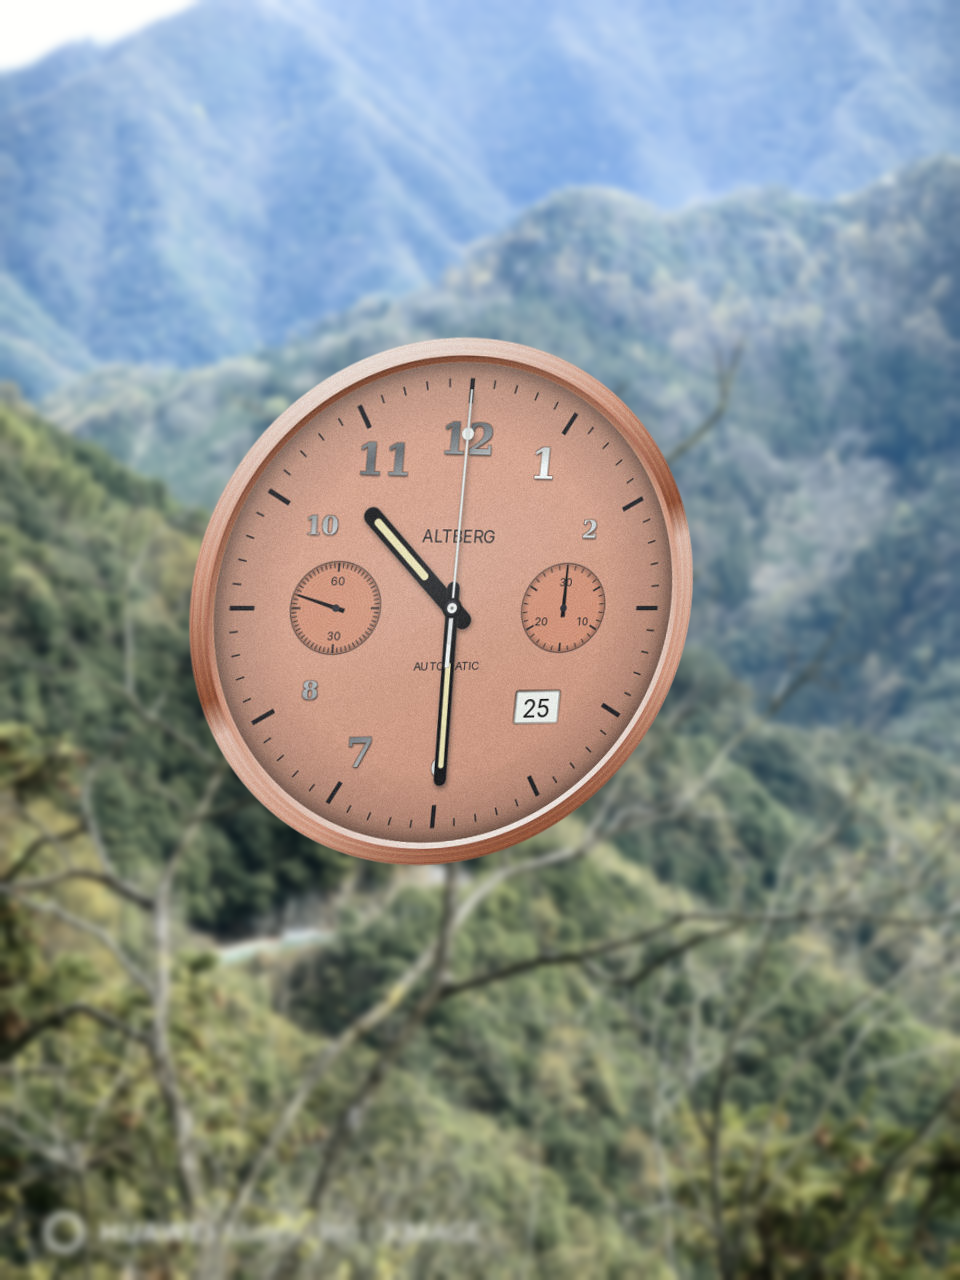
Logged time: 10:29:48
